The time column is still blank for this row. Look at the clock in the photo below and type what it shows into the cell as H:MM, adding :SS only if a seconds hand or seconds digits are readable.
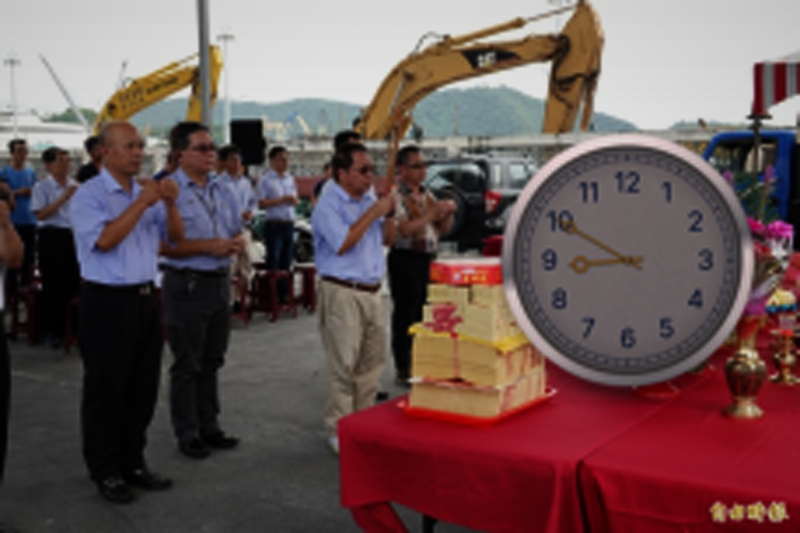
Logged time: 8:50
